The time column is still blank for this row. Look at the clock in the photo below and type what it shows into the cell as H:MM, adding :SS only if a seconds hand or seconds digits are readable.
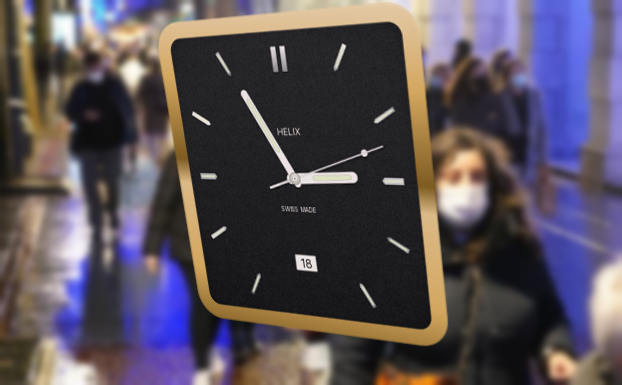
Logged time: 2:55:12
